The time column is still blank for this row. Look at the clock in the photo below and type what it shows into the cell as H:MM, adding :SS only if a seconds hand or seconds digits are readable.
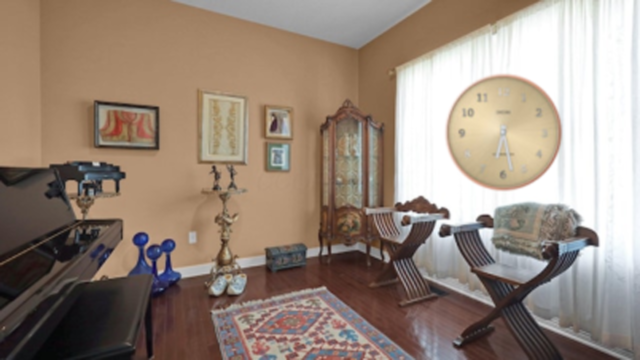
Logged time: 6:28
